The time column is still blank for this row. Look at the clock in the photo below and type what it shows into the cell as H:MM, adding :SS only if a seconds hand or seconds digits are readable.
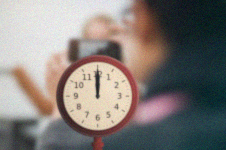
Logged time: 12:00
